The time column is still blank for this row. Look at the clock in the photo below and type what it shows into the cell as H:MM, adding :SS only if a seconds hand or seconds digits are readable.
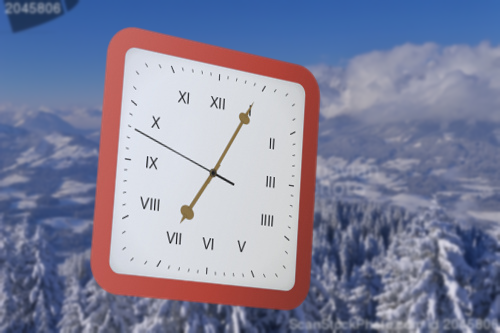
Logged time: 7:04:48
